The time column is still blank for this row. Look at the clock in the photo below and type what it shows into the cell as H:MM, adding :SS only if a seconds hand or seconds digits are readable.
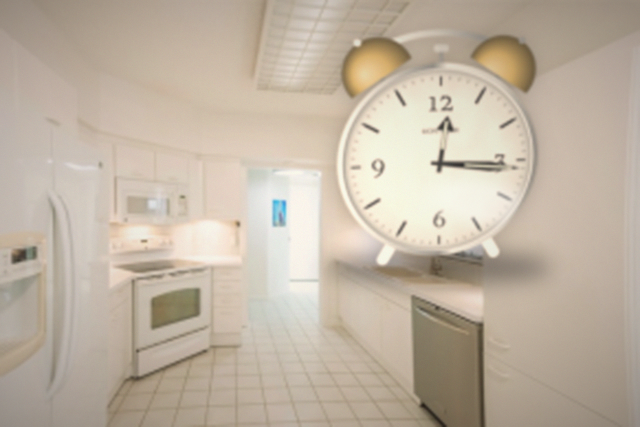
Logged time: 12:16
